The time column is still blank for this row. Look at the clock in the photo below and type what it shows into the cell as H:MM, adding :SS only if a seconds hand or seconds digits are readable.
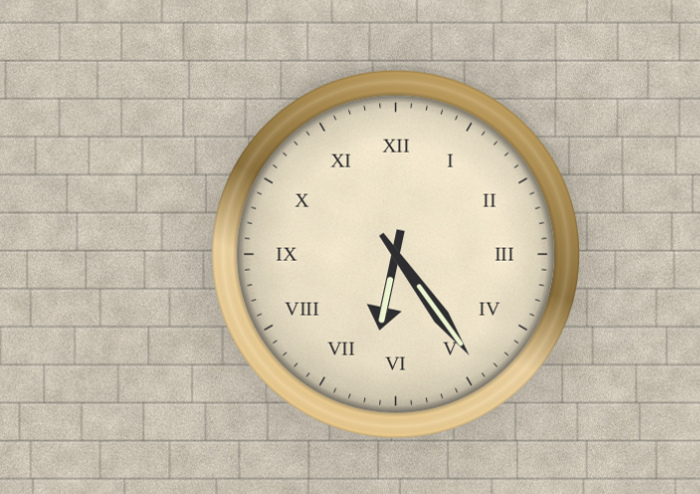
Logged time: 6:24
